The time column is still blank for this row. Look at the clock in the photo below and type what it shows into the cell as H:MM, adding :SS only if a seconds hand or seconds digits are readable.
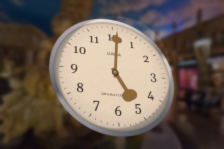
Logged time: 5:01
